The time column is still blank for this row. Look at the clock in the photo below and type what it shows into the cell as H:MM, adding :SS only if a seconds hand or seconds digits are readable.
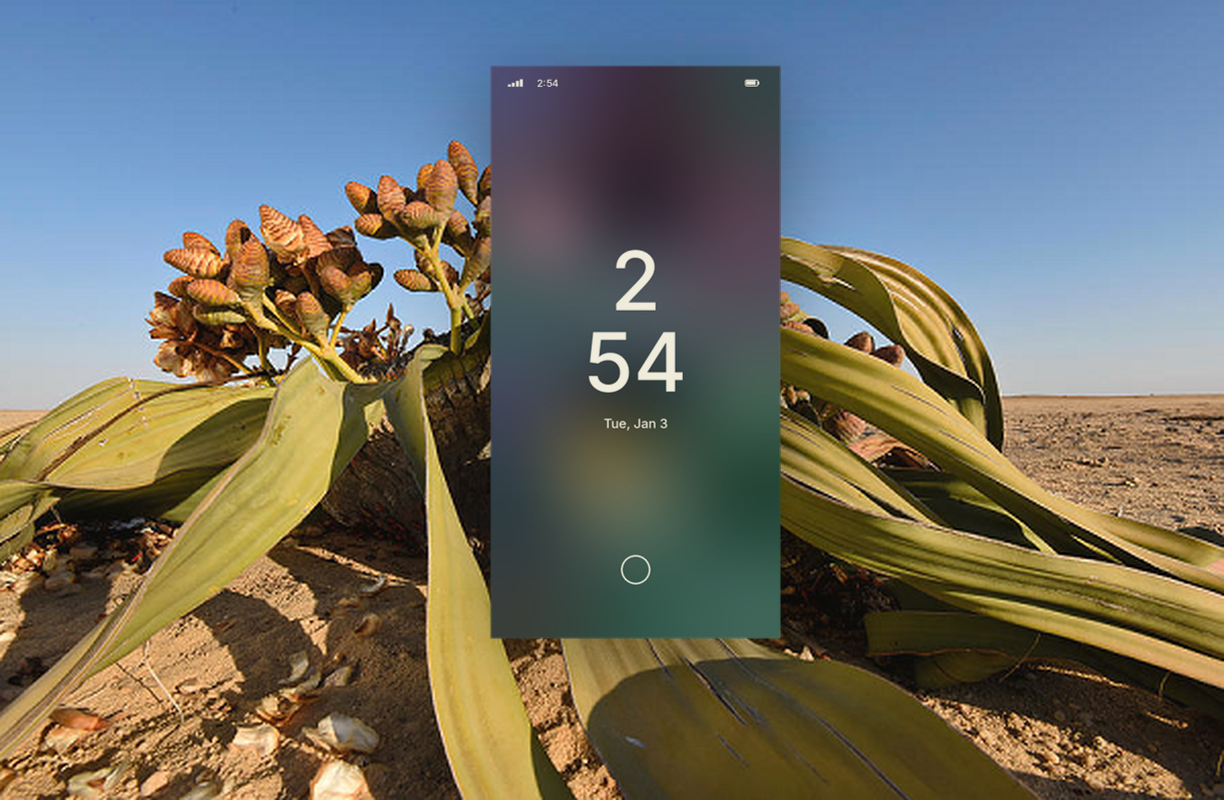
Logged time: 2:54
